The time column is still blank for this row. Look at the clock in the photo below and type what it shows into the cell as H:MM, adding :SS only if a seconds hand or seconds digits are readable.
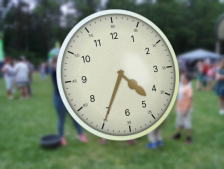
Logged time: 4:35
